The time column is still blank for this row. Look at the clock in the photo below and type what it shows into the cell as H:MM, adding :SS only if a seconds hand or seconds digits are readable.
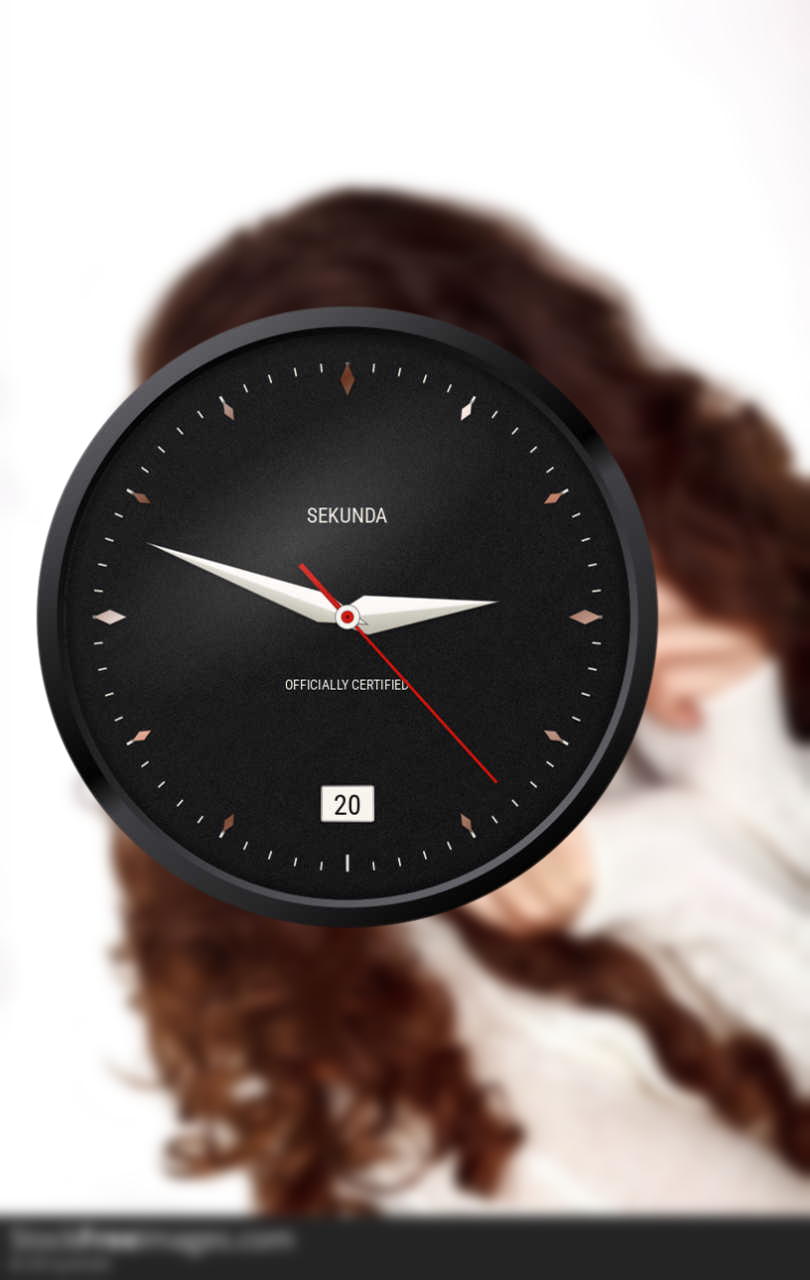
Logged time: 2:48:23
